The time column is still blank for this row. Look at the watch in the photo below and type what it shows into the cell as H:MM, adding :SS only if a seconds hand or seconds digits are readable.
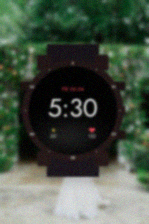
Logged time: 5:30
